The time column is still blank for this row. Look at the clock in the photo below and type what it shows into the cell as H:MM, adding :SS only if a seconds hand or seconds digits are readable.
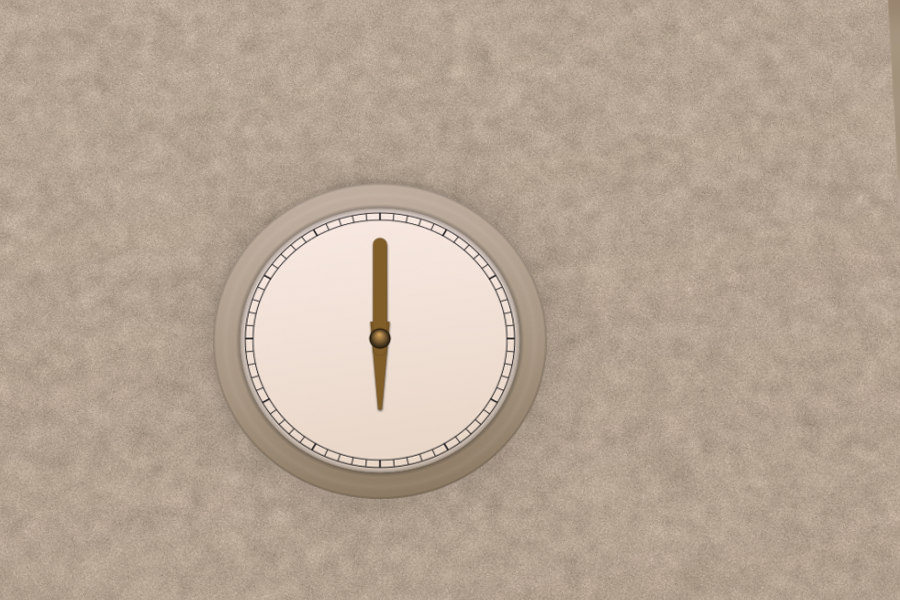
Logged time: 6:00
